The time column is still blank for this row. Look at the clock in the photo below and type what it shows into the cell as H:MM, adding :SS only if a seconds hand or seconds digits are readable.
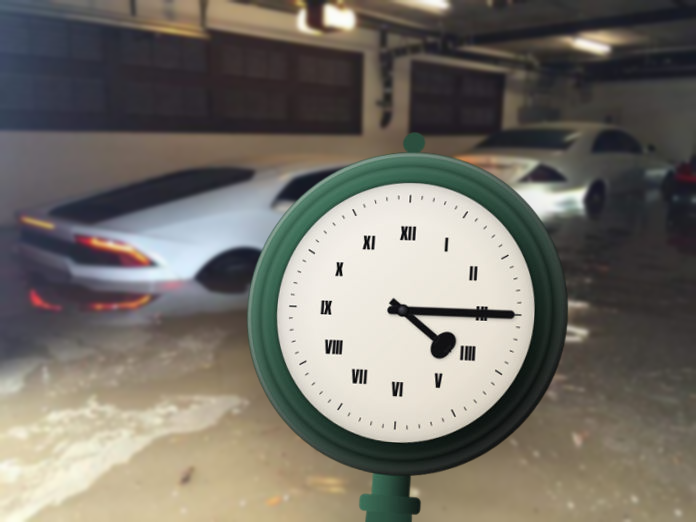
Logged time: 4:15
